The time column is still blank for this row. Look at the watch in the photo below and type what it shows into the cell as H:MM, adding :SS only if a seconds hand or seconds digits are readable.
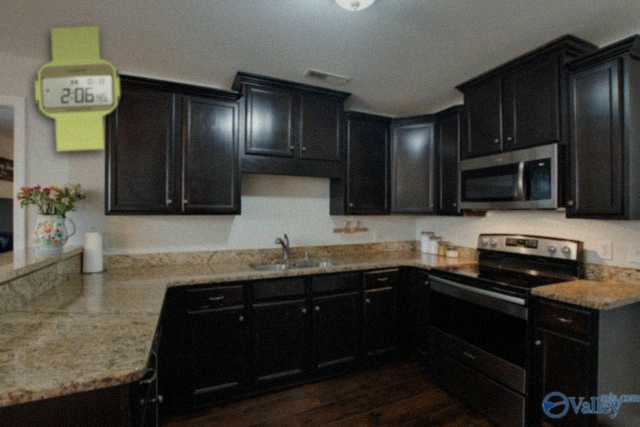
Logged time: 2:06
